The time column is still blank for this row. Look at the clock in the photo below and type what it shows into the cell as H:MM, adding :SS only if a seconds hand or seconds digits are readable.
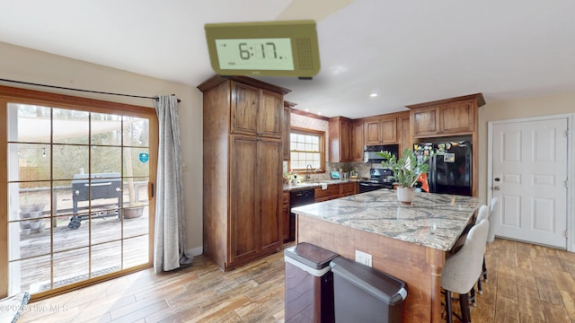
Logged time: 6:17
